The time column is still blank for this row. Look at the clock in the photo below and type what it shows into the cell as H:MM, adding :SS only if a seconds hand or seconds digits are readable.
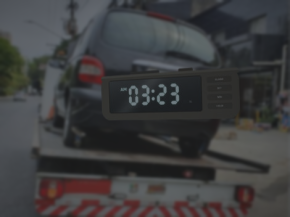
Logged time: 3:23
